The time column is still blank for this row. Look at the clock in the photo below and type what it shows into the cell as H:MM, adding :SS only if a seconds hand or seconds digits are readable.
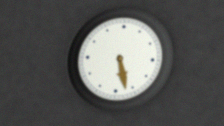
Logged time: 5:27
